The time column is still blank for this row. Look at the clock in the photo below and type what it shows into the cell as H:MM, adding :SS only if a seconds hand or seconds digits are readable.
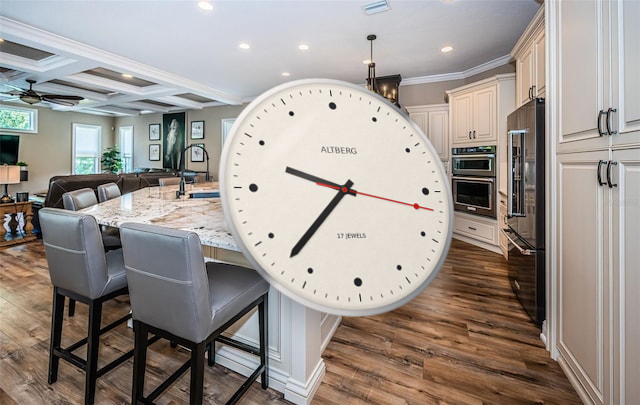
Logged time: 9:37:17
